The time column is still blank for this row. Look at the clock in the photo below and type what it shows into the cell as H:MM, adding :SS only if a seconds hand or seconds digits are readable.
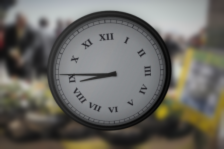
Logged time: 8:46
